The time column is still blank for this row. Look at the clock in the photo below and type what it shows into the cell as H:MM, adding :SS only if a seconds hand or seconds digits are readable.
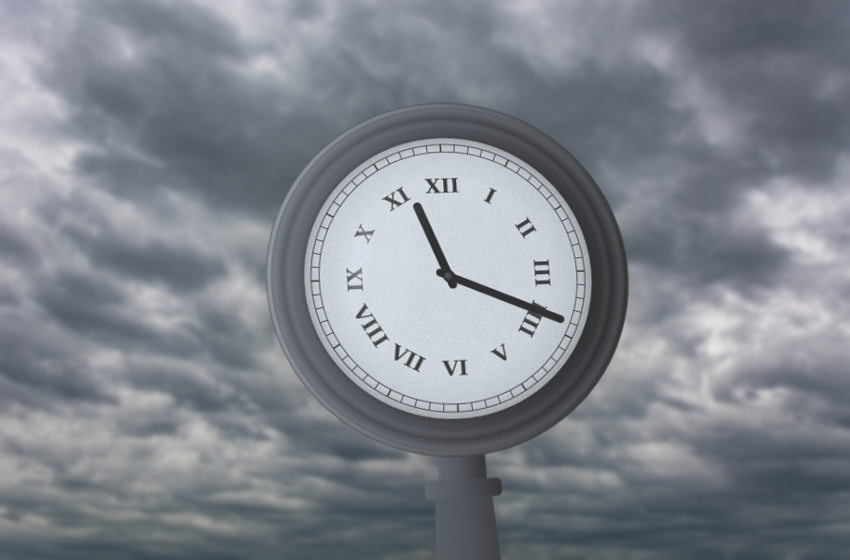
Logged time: 11:19
